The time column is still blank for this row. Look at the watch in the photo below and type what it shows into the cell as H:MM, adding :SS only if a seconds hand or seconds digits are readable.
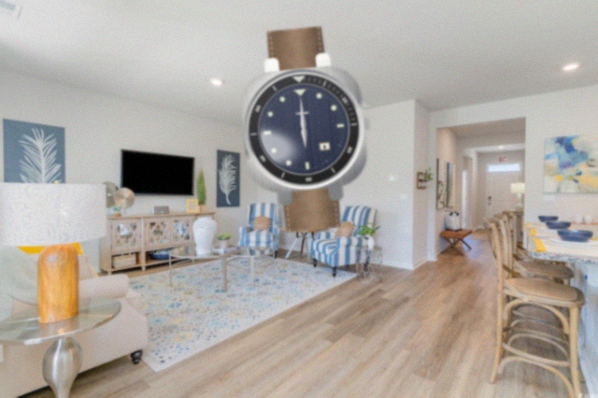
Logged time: 6:00
